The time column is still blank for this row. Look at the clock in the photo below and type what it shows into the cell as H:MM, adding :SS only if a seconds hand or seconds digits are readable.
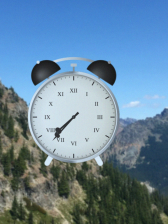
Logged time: 7:37
